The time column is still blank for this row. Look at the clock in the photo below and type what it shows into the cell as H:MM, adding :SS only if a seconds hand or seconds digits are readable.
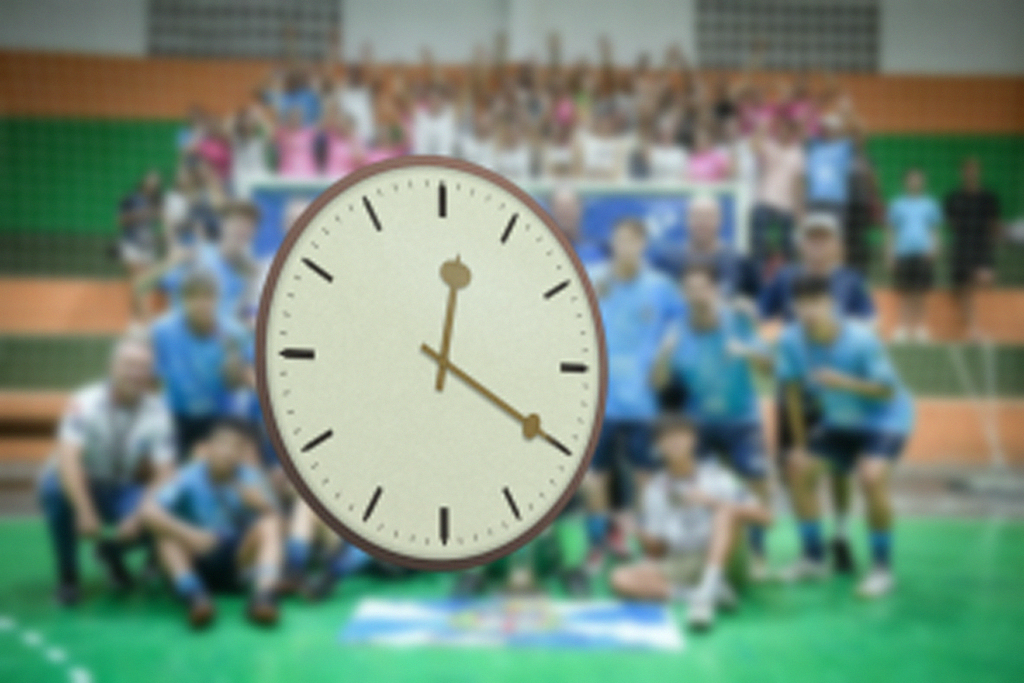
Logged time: 12:20
